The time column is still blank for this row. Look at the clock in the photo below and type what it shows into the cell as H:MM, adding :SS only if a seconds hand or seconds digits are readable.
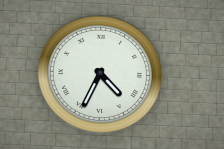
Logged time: 4:34
